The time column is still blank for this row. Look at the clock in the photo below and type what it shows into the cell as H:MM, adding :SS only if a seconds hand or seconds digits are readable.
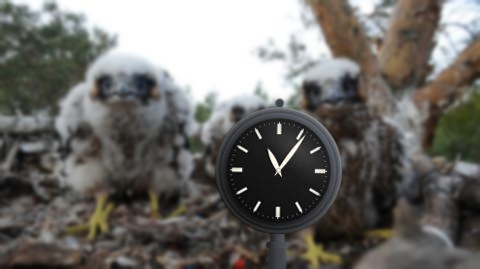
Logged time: 11:06
